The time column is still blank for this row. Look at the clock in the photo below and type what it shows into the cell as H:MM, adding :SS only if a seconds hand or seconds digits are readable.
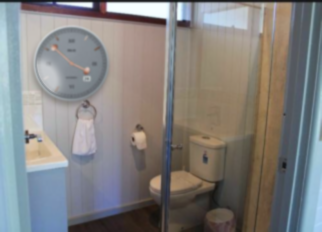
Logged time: 3:52
